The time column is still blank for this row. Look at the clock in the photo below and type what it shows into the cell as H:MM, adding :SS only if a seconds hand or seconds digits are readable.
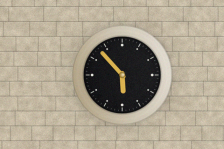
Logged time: 5:53
